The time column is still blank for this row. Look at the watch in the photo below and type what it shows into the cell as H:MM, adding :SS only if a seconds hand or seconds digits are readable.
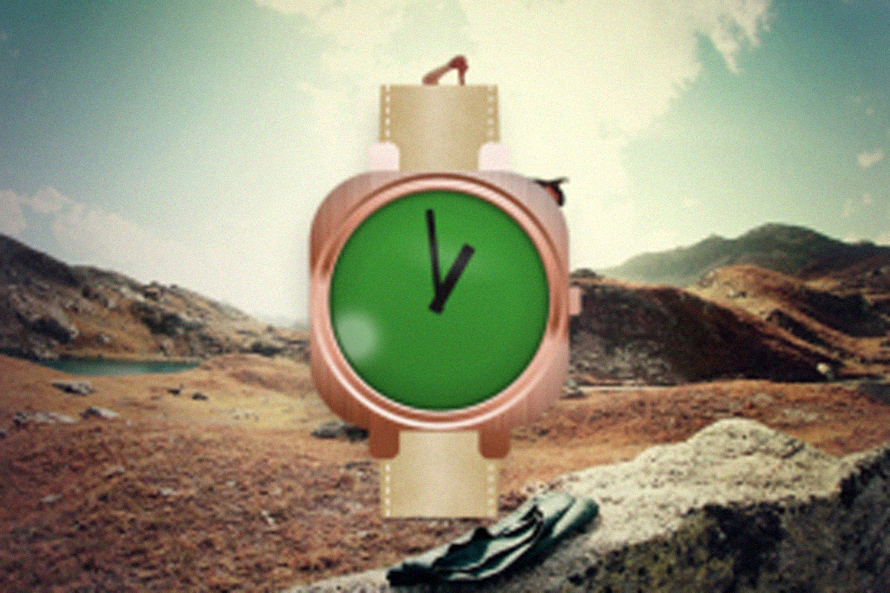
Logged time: 12:59
